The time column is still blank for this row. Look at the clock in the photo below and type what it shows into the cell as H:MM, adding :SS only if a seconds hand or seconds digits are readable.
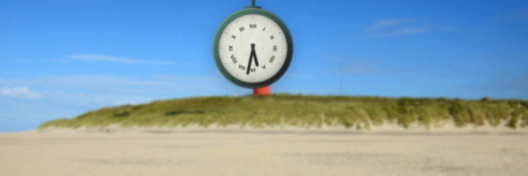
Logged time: 5:32
